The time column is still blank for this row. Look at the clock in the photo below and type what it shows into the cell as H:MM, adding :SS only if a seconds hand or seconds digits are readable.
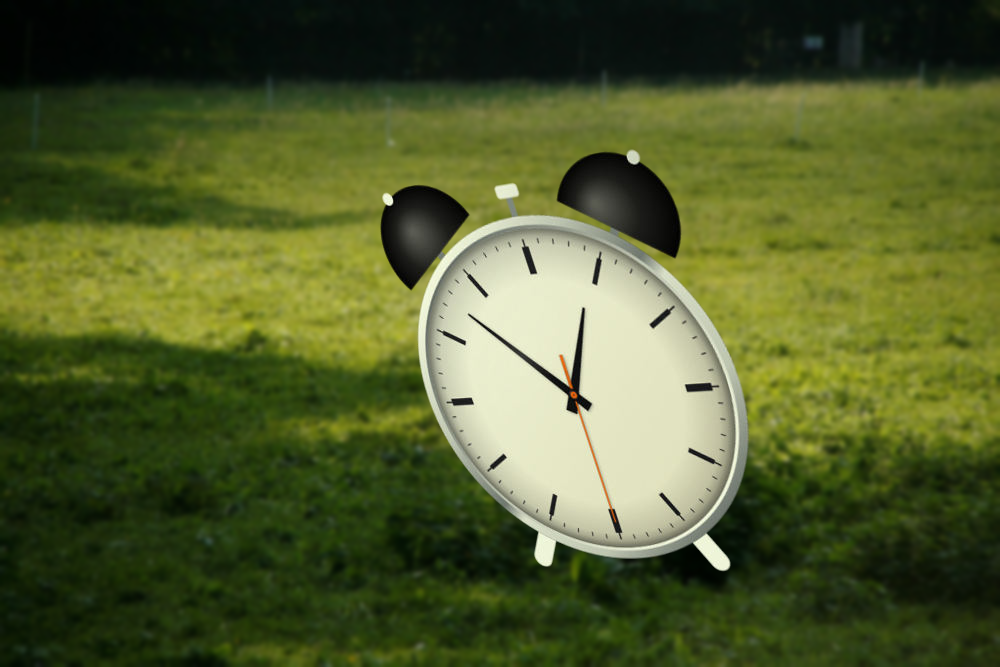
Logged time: 12:52:30
